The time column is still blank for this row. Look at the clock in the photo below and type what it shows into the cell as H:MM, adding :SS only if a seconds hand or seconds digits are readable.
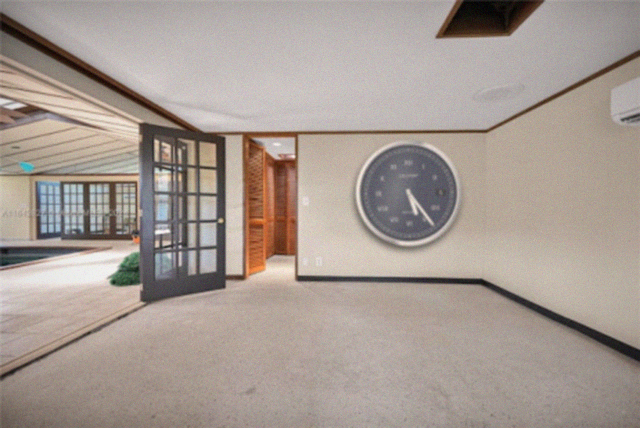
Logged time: 5:24
